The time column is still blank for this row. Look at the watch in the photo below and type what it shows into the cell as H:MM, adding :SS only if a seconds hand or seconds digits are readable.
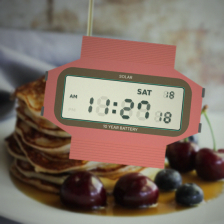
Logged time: 11:27:18
